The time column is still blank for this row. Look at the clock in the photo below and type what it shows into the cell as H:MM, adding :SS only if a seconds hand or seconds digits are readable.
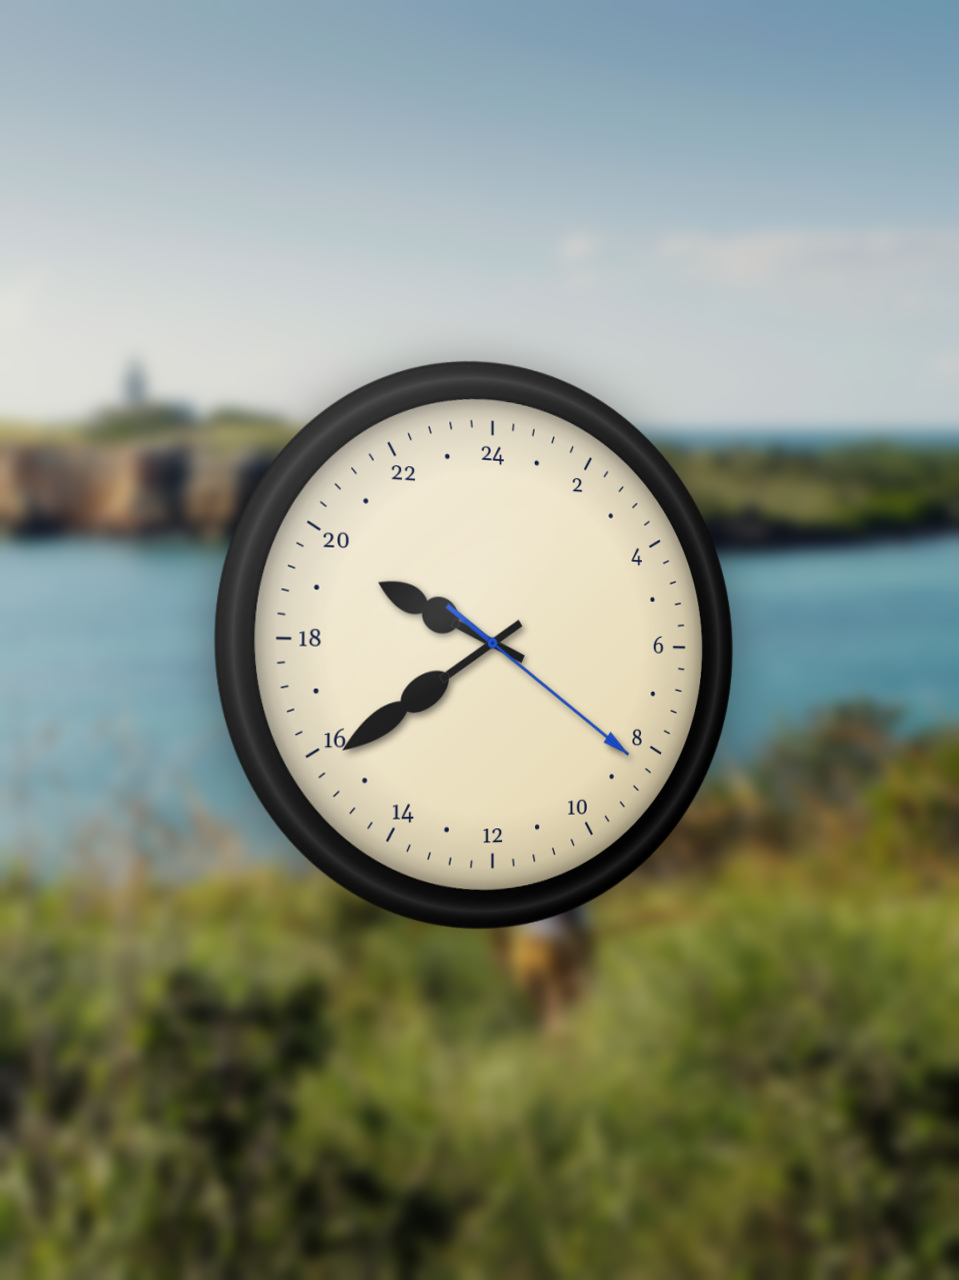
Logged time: 19:39:21
